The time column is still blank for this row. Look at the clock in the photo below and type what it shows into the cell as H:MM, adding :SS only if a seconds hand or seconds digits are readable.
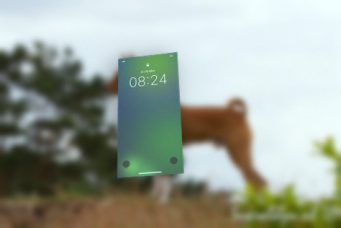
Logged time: 8:24
